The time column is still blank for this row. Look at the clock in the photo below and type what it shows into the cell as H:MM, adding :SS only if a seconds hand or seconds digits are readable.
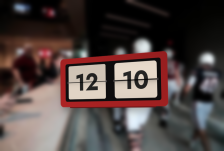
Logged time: 12:10
